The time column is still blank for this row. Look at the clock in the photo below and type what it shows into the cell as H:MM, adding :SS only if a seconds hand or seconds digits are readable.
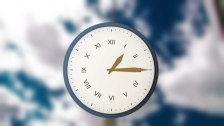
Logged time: 1:15
